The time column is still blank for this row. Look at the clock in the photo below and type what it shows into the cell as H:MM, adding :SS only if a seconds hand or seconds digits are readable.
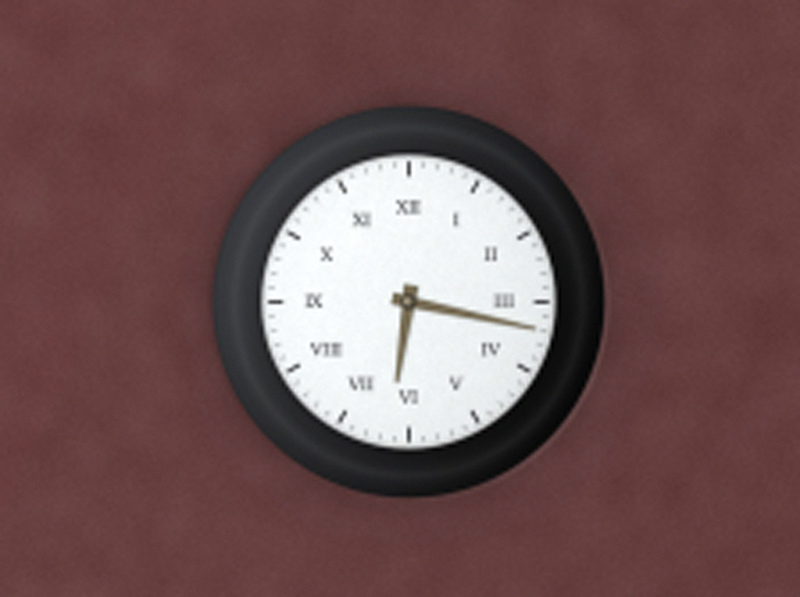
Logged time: 6:17
